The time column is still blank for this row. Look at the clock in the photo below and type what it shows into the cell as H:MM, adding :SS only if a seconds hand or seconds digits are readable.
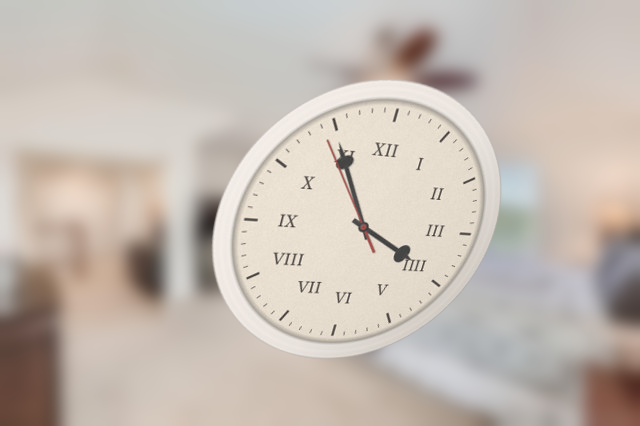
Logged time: 3:54:54
